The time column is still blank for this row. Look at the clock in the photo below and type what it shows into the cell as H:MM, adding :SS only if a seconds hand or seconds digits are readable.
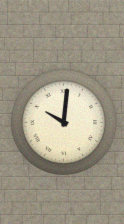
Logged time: 10:01
